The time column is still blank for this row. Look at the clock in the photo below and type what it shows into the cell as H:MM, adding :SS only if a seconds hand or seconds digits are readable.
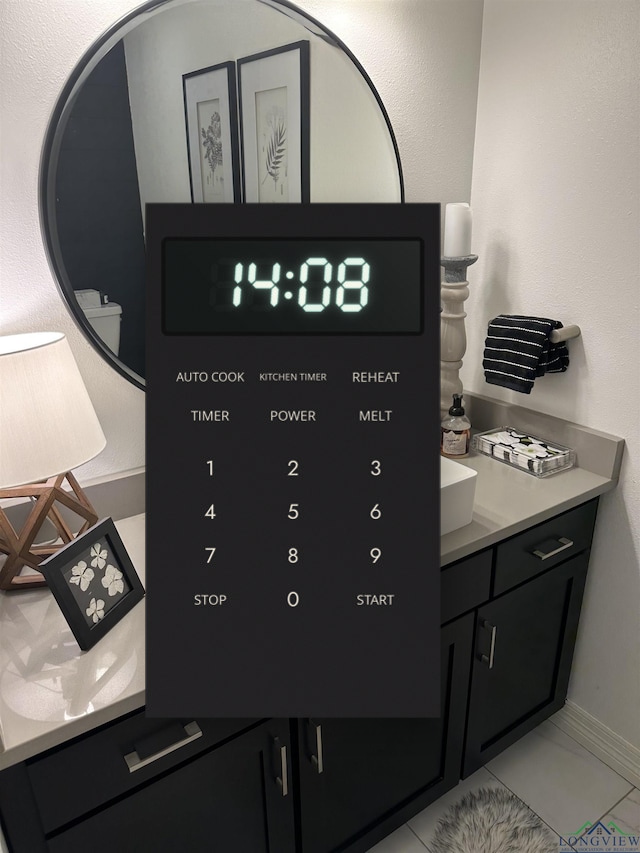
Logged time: 14:08
